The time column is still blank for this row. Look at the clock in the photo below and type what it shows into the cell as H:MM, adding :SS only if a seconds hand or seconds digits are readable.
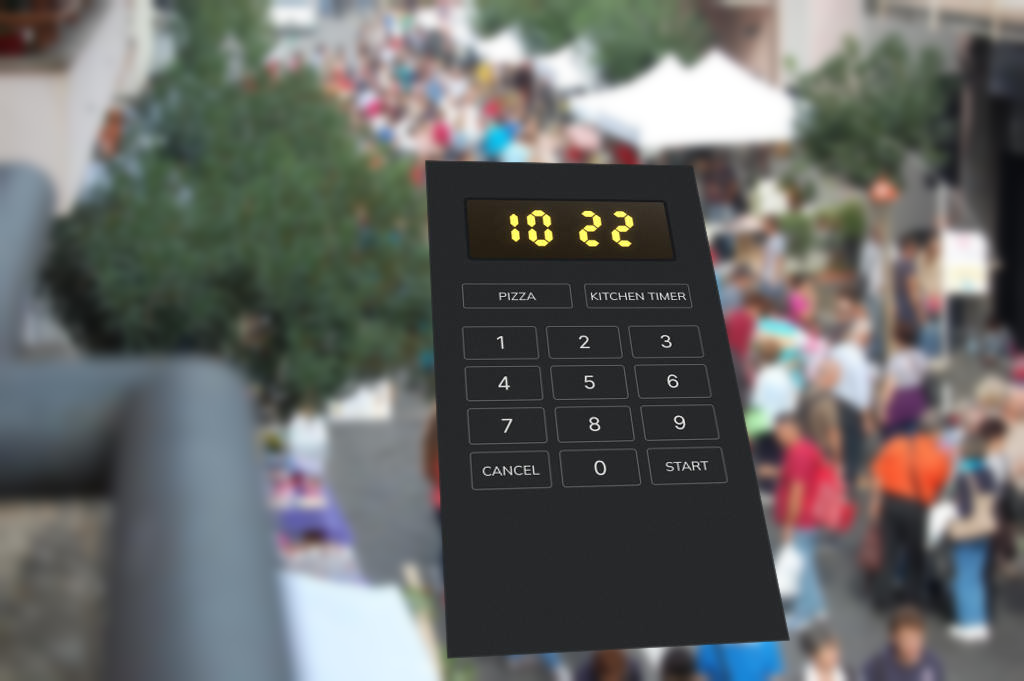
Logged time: 10:22
